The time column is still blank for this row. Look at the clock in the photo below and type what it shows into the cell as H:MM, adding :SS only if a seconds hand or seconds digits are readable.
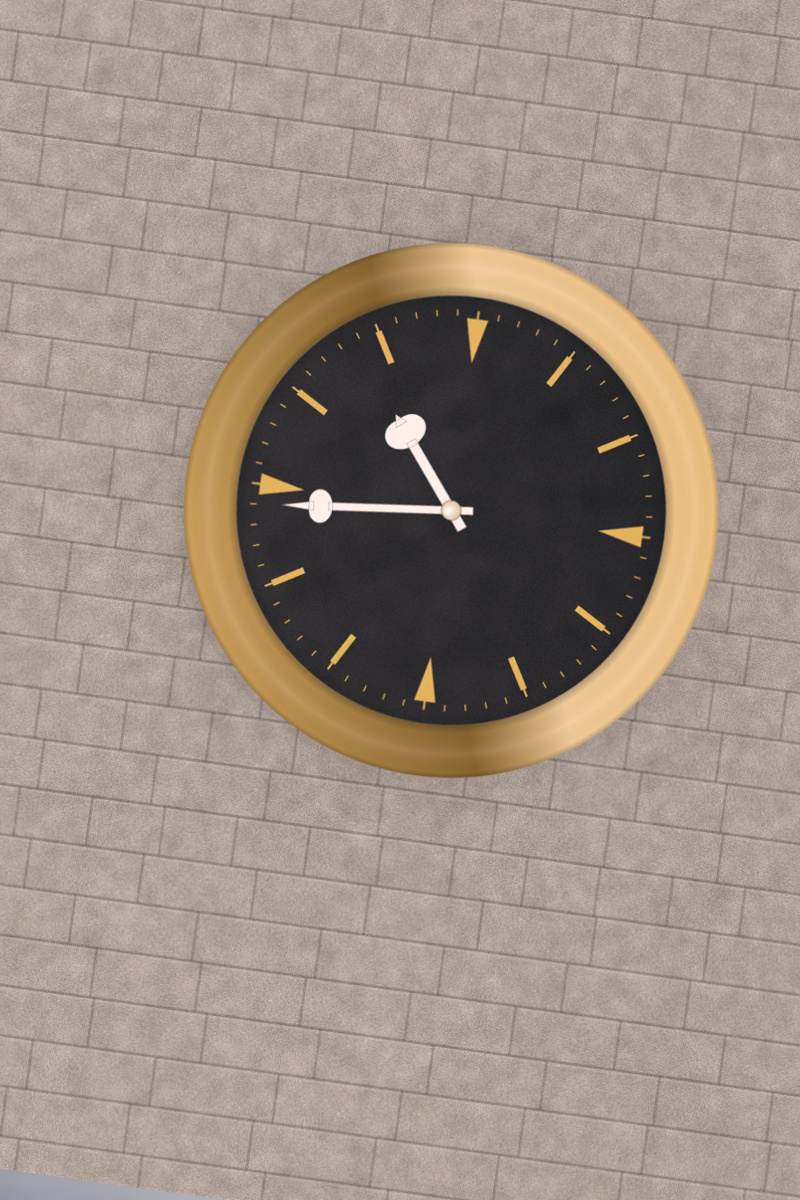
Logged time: 10:44
